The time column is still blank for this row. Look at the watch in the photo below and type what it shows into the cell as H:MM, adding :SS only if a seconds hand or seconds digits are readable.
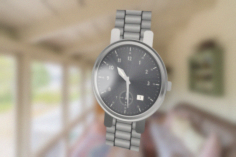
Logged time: 10:29
